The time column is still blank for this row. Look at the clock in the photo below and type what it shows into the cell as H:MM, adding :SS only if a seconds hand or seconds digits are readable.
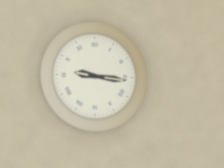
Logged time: 9:16
